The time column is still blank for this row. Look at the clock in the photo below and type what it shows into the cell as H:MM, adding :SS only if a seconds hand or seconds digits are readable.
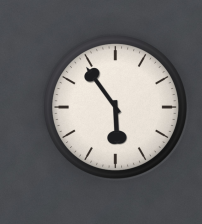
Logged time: 5:54
